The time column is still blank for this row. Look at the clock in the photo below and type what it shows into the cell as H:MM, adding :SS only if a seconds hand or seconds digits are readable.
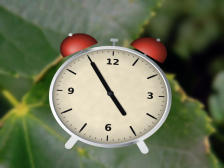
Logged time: 4:55
